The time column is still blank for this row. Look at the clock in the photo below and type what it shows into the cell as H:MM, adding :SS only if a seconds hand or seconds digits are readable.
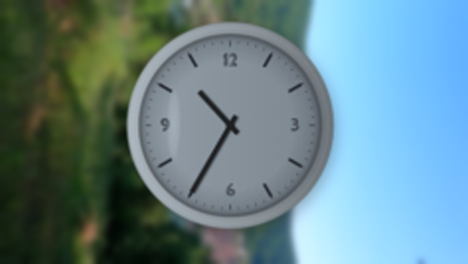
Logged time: 10:35
